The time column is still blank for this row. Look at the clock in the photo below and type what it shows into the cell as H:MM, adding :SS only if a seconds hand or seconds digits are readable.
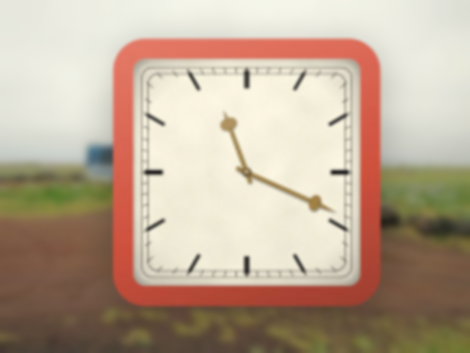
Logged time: 11:19
